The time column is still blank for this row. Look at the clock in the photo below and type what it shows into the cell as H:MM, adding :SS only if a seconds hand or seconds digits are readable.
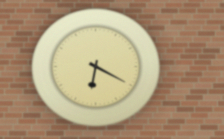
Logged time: 6:20
